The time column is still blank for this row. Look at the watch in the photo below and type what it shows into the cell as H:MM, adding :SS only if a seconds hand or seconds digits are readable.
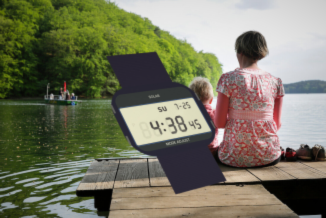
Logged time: 4:38:45
